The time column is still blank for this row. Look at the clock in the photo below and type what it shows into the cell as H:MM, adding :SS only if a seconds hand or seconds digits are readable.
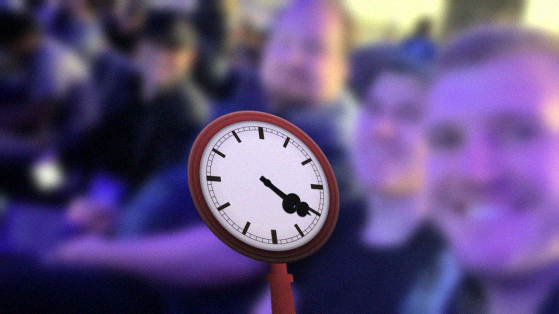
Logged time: 4:21
